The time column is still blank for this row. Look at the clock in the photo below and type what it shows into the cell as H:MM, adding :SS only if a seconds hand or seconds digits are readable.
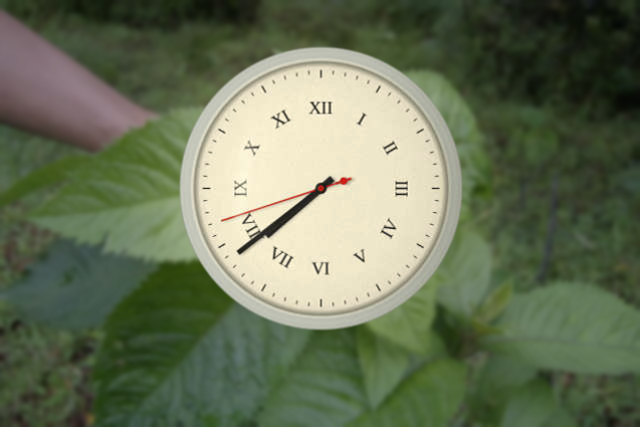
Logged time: 7:38:42
